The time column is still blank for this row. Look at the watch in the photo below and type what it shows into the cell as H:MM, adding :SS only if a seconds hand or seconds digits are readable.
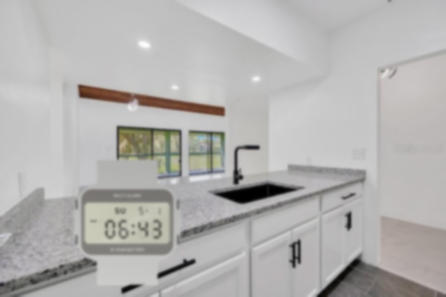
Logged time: 6:43
